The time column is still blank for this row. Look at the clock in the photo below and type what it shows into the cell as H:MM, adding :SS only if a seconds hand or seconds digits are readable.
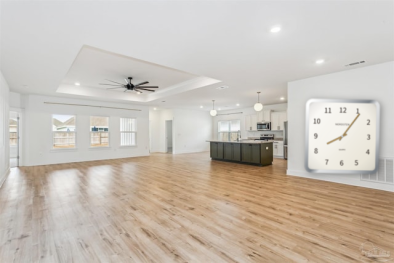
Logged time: 8:06
